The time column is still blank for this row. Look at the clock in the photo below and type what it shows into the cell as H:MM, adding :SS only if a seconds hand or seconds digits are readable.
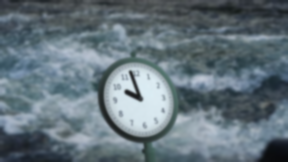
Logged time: 9:58
